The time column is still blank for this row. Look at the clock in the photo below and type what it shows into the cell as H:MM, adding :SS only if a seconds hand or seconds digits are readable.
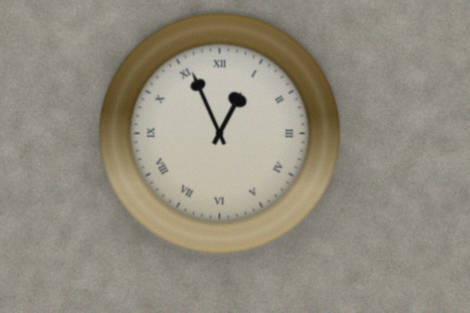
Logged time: 12:56
